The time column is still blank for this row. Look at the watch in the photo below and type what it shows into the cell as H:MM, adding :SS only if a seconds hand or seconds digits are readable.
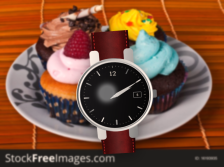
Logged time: 2:10
